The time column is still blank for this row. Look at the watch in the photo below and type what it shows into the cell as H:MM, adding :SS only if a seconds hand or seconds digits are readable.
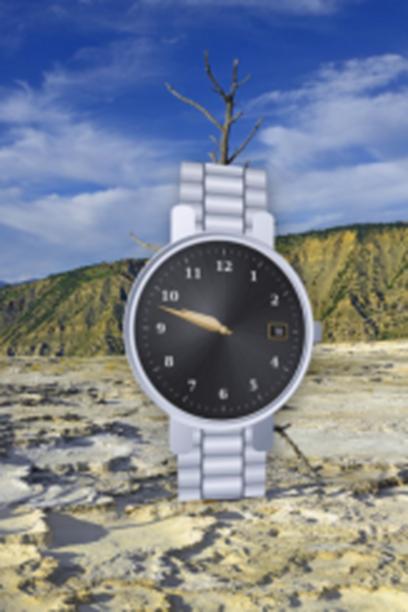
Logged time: 9:48
